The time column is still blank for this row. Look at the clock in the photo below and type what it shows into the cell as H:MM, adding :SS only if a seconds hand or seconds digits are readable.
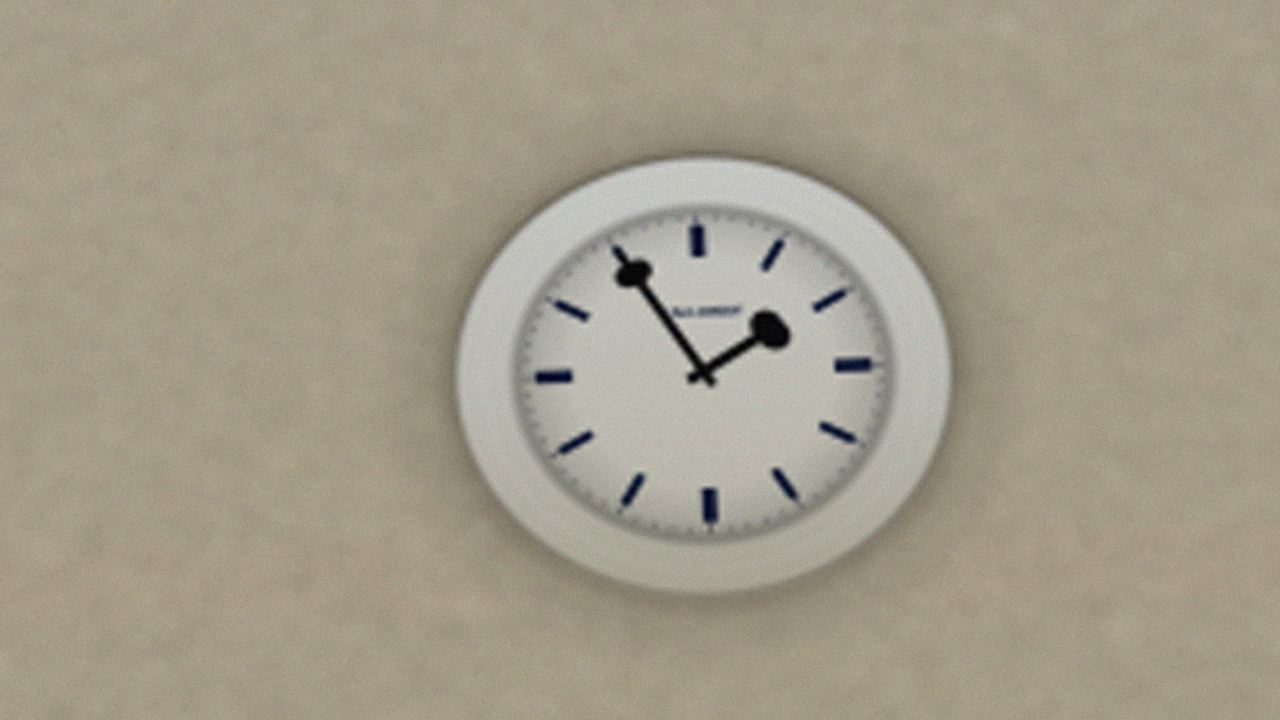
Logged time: 1:55
